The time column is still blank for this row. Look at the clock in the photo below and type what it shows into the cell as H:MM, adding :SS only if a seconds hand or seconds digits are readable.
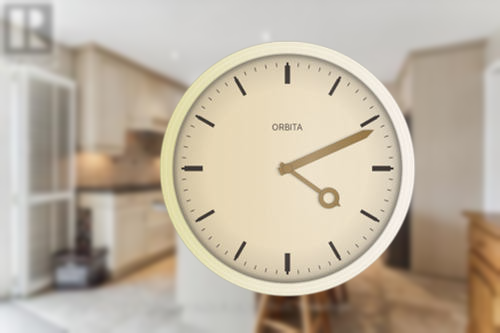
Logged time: 4:11
